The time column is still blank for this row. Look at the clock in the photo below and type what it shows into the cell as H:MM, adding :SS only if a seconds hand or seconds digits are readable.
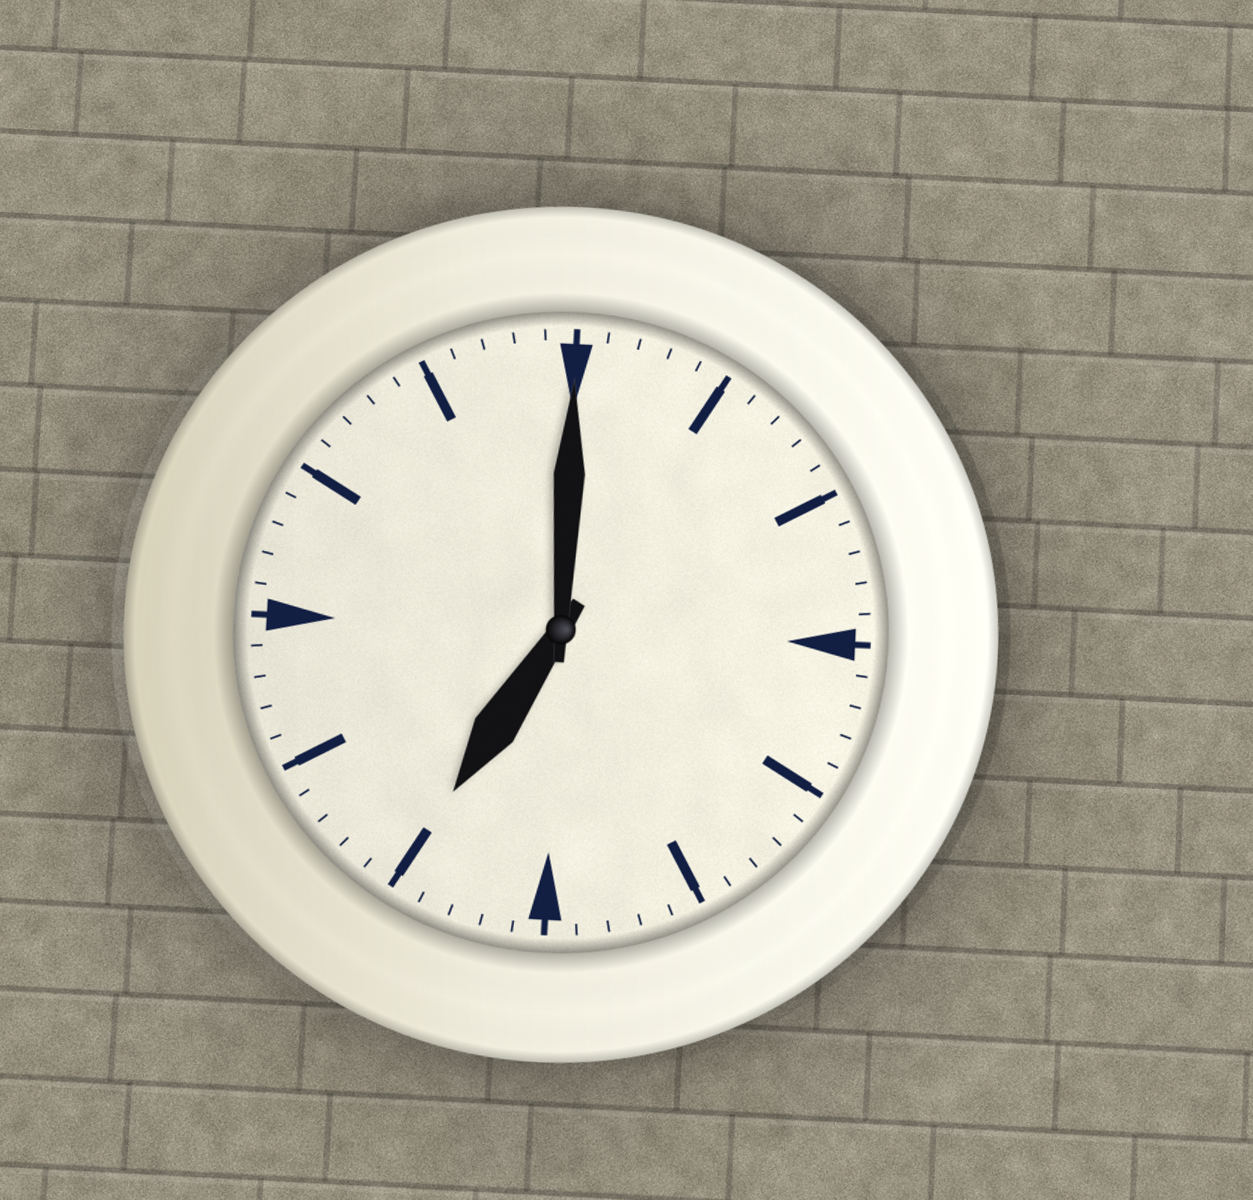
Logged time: 7:00
